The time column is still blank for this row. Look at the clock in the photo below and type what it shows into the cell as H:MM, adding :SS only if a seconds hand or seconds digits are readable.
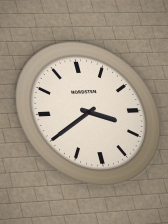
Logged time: 3:40
